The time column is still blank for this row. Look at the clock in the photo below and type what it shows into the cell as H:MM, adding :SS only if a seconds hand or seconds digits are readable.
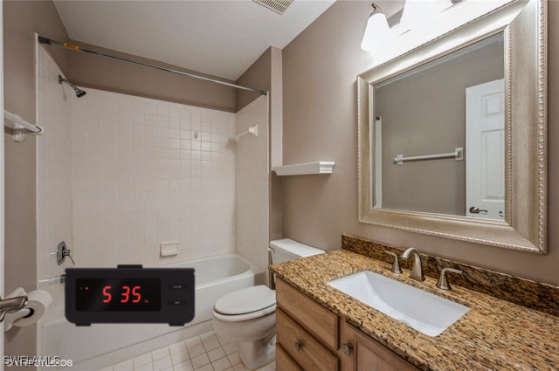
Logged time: 5:35
